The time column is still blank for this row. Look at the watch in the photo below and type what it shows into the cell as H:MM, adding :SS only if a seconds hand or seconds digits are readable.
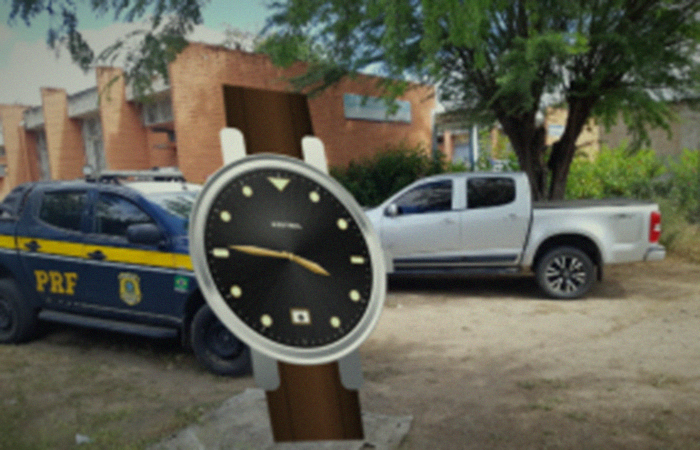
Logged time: 3:46
